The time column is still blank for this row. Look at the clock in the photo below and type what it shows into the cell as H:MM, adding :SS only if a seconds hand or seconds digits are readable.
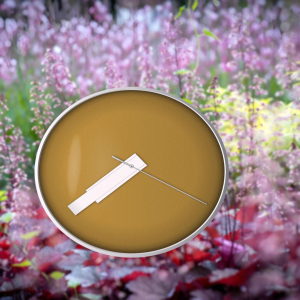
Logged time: 7:38:20
